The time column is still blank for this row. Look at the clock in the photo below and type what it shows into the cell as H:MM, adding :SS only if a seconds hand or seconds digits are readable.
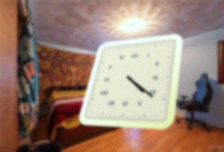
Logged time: 4:21
